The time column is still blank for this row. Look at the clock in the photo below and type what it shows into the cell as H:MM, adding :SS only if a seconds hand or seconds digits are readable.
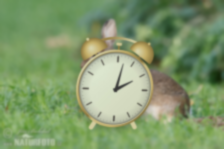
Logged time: 2:02
